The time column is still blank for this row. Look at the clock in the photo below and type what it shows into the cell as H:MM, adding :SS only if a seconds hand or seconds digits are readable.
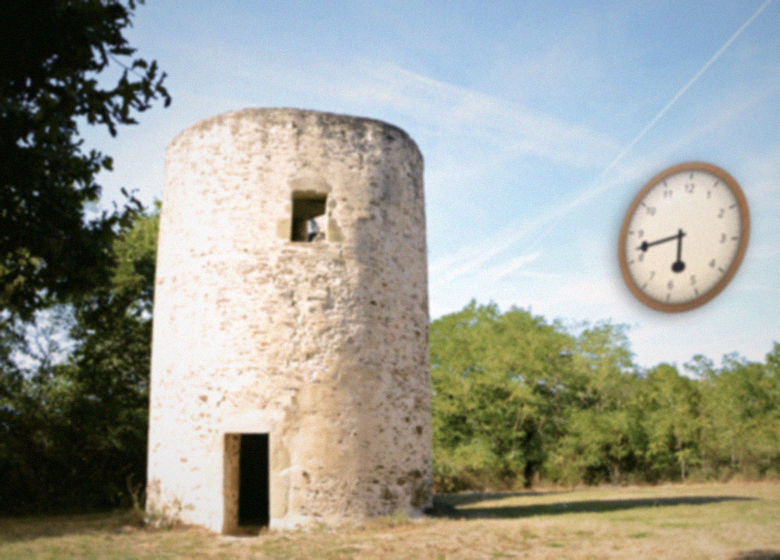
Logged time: 5:42
